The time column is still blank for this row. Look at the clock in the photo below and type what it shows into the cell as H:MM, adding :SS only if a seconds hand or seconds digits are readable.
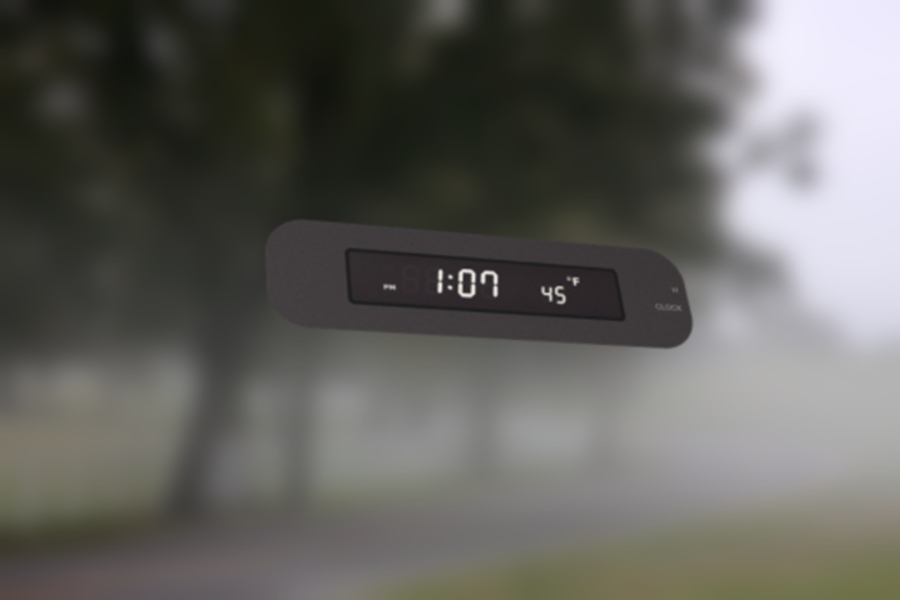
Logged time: 1:07
